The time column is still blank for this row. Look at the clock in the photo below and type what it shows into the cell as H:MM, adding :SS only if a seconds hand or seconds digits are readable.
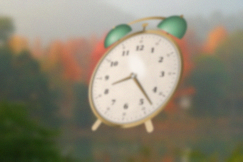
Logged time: 8:23
